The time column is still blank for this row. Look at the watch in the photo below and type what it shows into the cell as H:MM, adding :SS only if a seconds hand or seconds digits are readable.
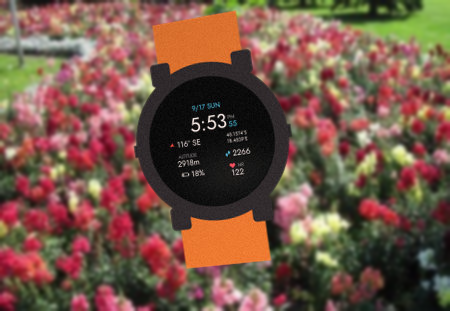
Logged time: 5:53:55
